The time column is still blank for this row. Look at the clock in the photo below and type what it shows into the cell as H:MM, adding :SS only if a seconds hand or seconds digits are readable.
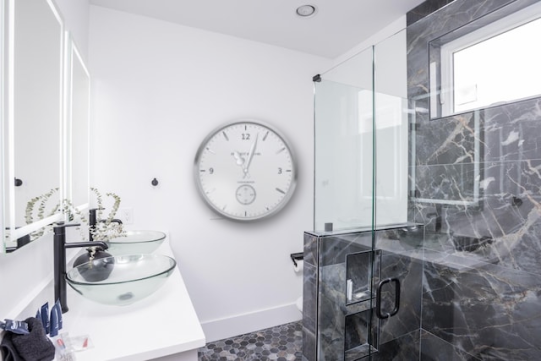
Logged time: 11:03
